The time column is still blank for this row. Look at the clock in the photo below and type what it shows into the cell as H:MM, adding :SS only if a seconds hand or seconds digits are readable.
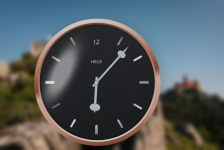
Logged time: 6:07
